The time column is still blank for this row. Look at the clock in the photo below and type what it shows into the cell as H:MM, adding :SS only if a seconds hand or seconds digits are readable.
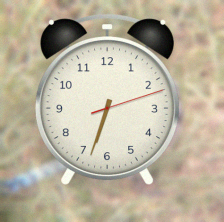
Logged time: 6:33:12
